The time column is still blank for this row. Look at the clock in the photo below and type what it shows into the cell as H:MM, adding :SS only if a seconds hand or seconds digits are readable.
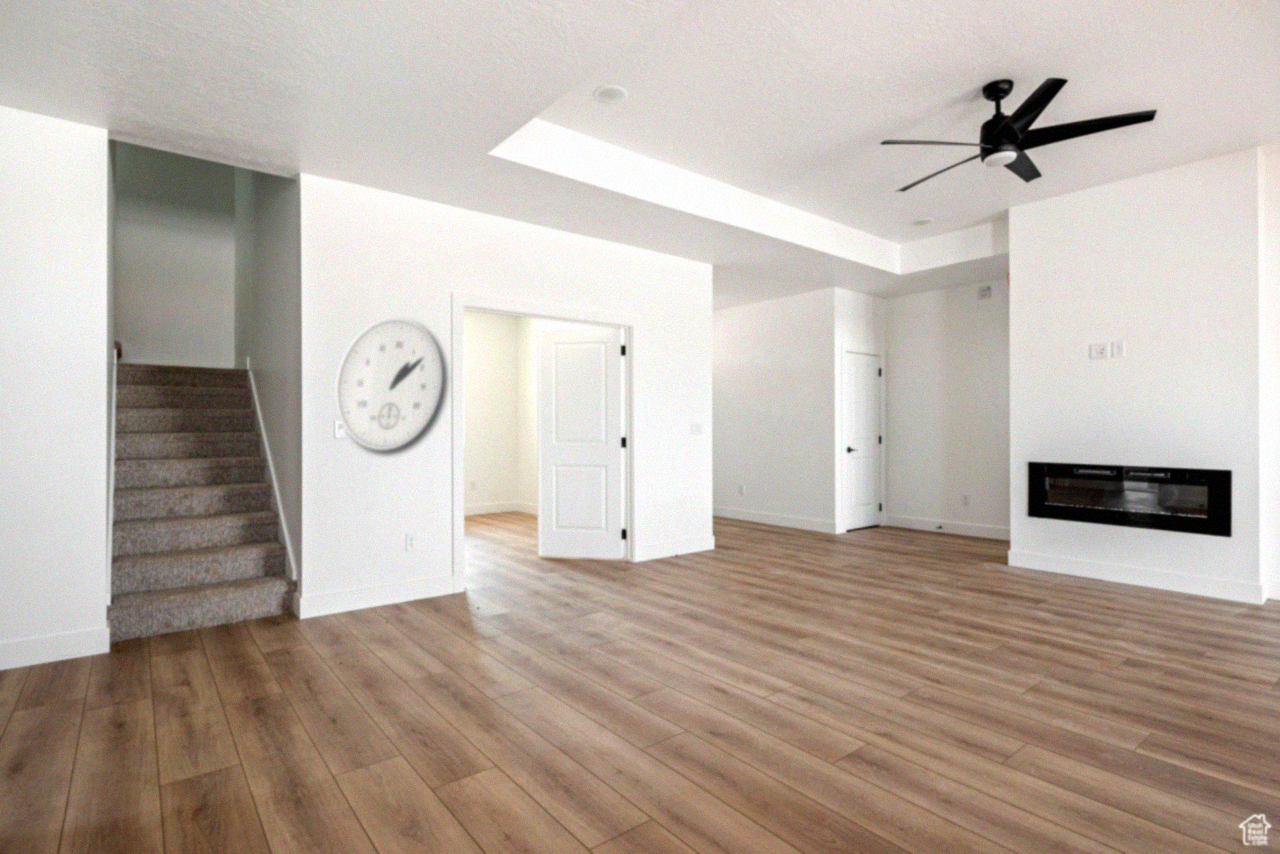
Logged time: 1:08
